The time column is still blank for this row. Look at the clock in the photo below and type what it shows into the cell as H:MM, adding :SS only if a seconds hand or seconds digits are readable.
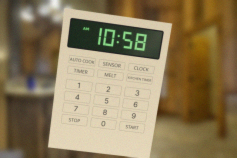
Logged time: 10:58
